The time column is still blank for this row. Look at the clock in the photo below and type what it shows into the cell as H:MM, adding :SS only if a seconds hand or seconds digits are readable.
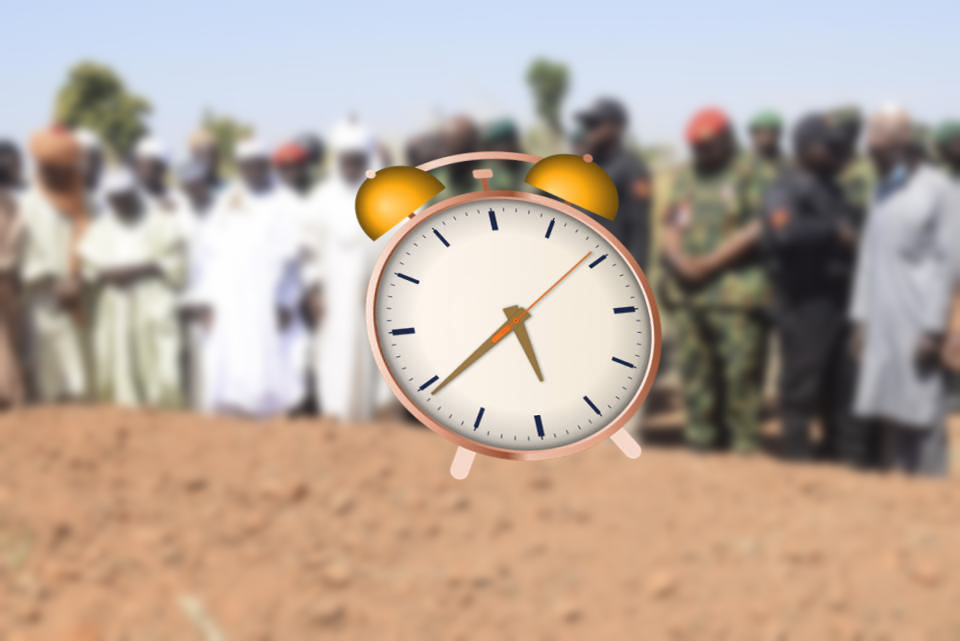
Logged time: 5:39:09
